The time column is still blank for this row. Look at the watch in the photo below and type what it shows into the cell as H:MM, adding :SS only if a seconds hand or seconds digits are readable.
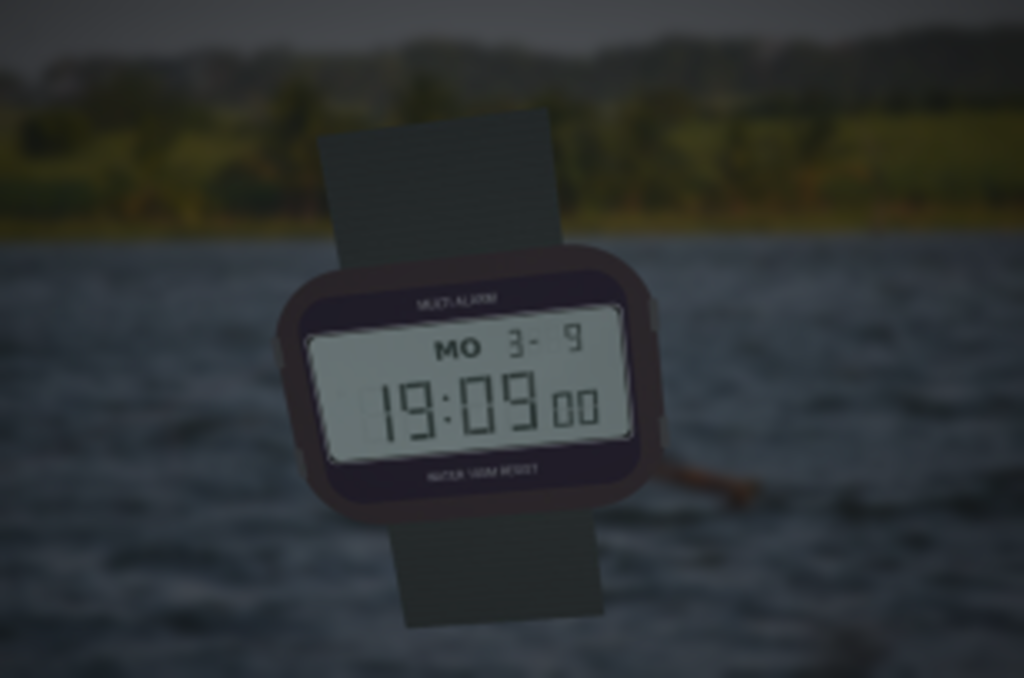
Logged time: 19:09:00
